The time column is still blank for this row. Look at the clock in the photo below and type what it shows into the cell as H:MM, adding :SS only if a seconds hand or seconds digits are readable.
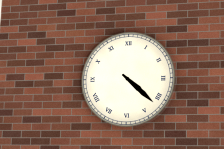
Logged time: 4:22
